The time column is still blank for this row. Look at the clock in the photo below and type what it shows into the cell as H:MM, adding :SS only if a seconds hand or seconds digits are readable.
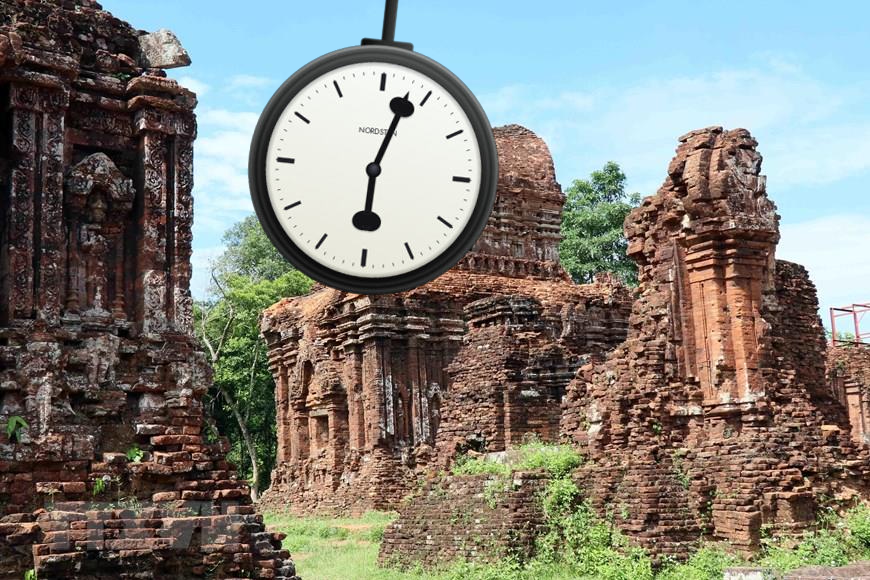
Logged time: 6:03
